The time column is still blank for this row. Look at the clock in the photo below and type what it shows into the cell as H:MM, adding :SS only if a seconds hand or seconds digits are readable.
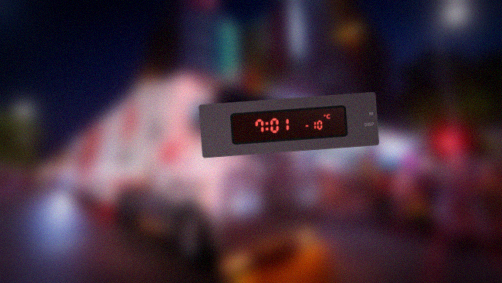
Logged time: 7:01
